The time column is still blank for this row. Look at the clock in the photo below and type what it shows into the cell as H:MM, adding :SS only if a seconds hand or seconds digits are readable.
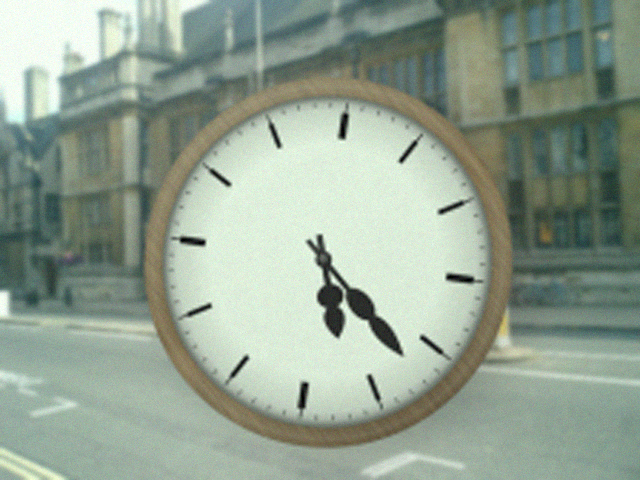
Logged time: 5:22
